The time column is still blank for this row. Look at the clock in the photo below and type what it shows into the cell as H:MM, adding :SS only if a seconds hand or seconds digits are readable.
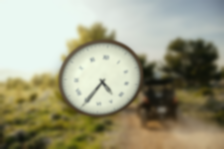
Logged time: 4:35
